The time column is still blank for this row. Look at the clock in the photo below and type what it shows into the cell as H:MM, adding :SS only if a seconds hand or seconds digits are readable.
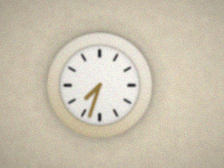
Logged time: 7:33
